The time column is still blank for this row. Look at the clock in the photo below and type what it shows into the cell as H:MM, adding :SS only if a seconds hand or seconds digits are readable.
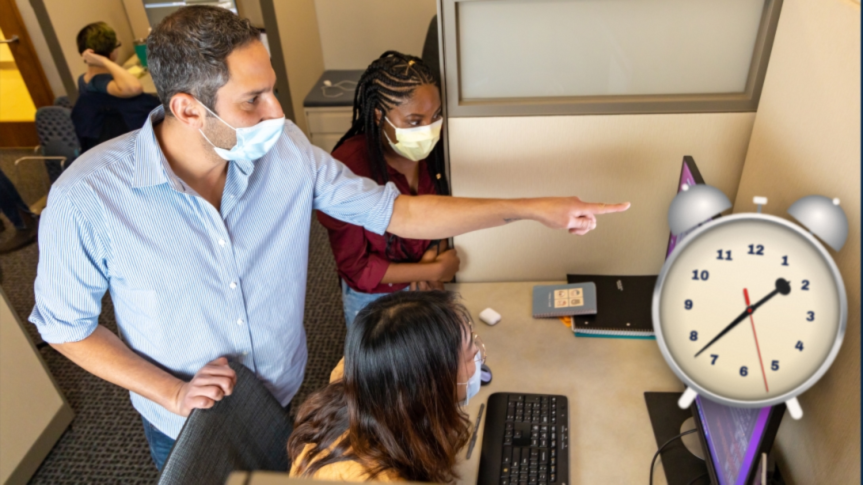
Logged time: 1:37:27
